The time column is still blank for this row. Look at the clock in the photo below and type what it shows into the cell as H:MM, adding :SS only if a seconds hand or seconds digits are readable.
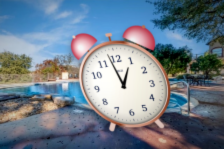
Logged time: 12:58
